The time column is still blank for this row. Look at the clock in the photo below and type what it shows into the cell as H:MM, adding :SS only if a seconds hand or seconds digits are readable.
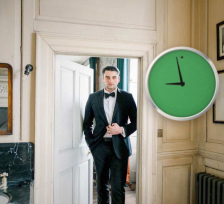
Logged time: 8:58
